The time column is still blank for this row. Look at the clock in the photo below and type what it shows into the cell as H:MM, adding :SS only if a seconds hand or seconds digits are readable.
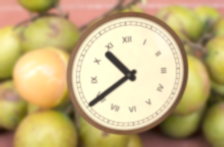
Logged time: 10:40
